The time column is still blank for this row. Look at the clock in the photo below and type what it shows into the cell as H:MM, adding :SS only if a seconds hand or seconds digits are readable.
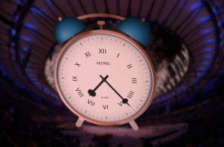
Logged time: 7:23
